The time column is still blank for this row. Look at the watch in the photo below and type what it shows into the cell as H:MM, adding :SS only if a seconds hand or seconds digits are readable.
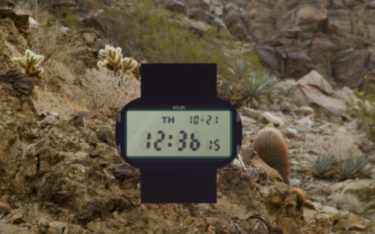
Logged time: 12:36:15
